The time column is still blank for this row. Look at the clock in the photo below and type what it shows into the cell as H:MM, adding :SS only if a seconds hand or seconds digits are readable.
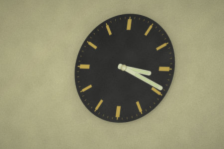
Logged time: 3:19
